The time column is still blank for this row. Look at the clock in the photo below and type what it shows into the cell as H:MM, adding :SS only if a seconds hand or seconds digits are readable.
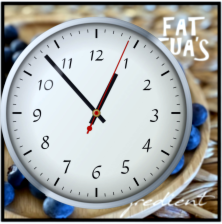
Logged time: 12:53:04
